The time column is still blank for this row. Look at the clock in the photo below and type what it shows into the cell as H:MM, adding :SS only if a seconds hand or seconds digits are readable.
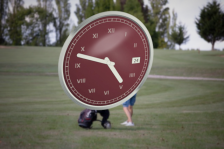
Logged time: 4:48
